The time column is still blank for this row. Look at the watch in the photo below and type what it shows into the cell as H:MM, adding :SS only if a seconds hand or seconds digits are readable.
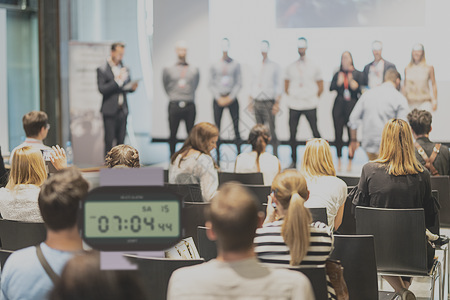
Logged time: 7:04:44
